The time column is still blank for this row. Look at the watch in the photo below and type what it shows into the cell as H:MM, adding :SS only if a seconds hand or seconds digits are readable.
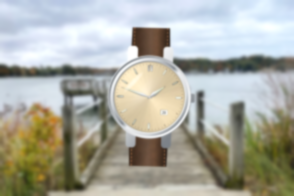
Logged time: 1:48
